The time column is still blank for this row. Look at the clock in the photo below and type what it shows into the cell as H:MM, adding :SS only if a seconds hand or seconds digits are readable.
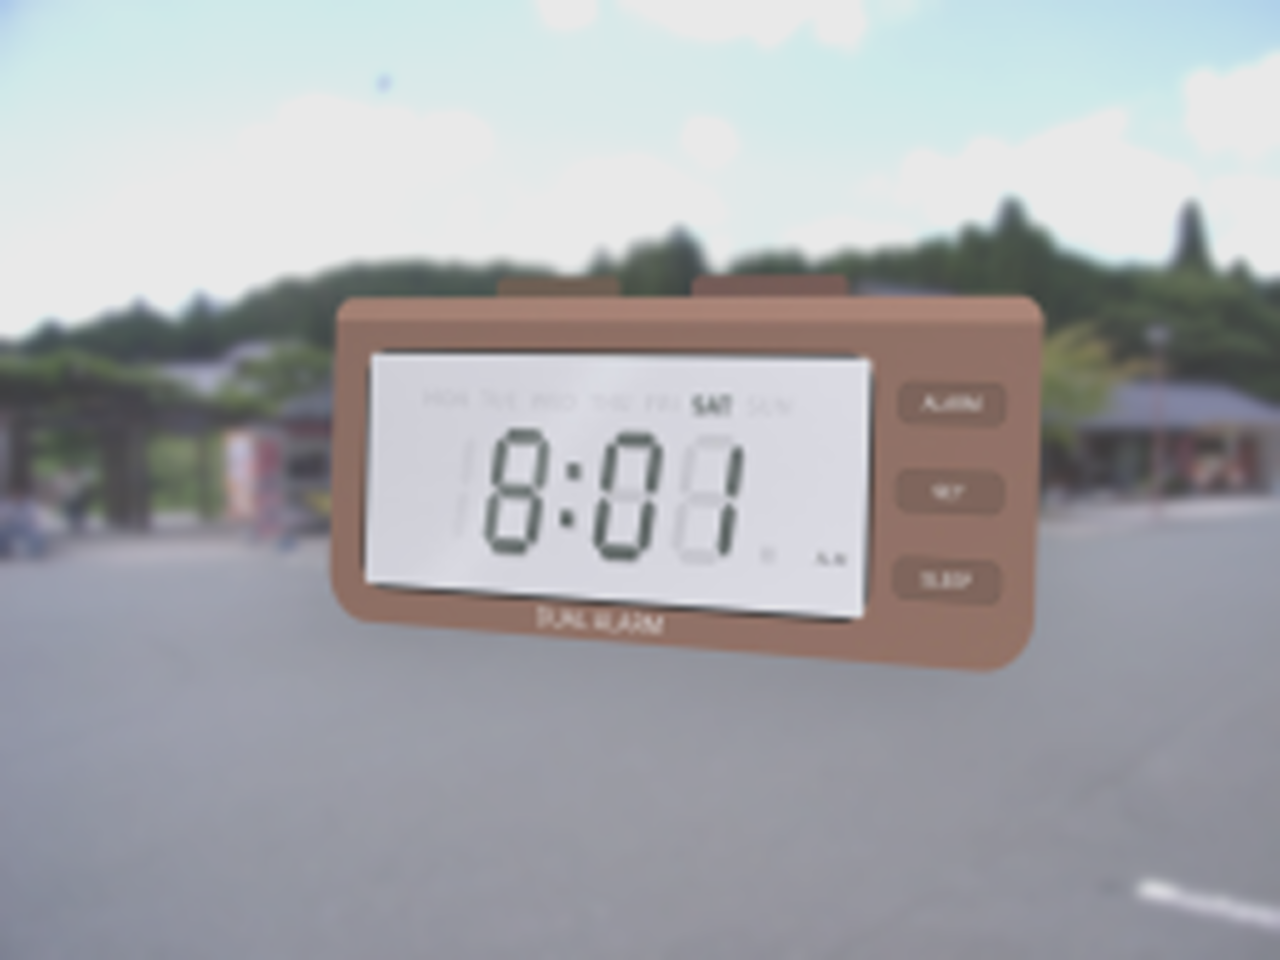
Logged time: 8:01
